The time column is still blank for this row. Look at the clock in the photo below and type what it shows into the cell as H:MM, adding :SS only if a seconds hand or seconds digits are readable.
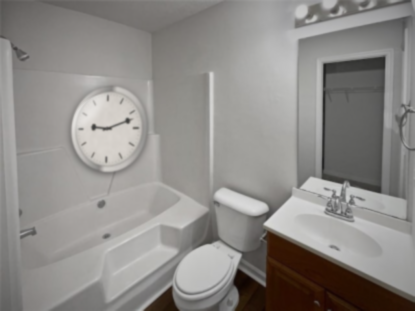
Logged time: 9:12
